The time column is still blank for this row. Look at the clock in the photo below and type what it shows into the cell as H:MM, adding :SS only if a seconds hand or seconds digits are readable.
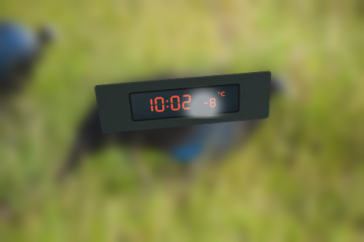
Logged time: 10:02
